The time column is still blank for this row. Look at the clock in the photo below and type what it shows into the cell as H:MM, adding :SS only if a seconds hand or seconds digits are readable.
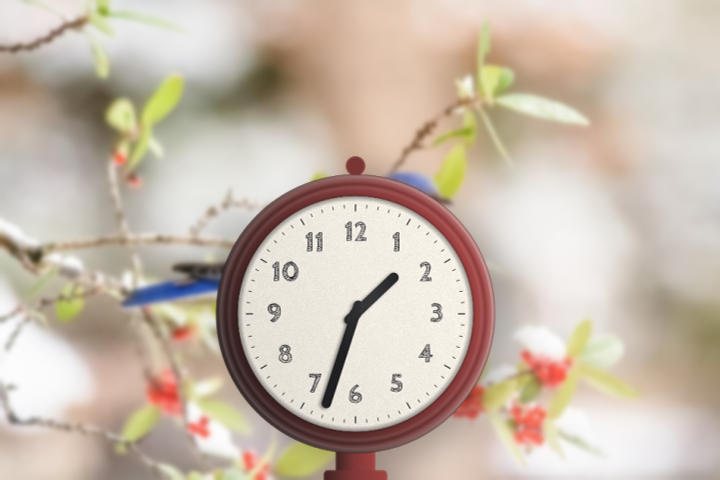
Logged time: 1:33
